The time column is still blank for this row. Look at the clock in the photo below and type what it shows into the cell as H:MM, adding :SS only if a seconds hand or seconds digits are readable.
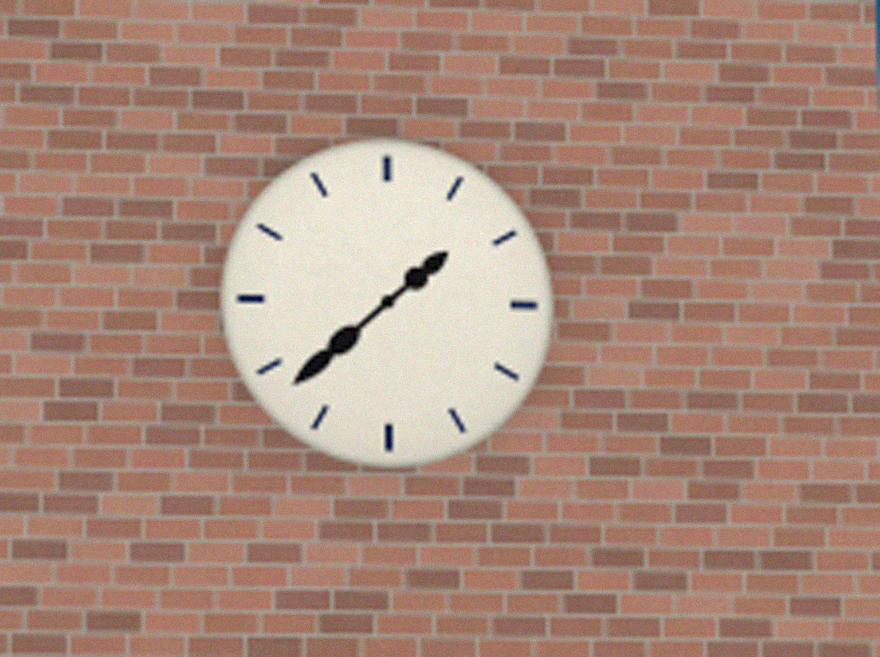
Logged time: 1:38
